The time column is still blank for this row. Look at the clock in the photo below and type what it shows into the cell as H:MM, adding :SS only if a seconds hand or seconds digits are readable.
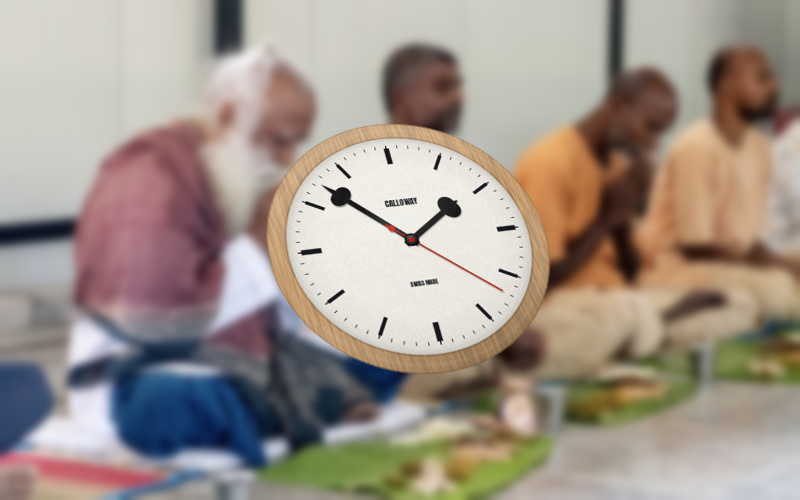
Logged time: 1:52:22
